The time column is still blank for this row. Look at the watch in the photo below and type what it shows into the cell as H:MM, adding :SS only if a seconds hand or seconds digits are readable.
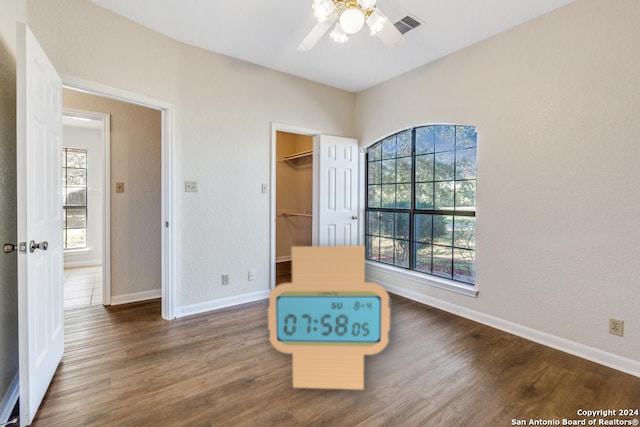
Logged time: 7:58:05
